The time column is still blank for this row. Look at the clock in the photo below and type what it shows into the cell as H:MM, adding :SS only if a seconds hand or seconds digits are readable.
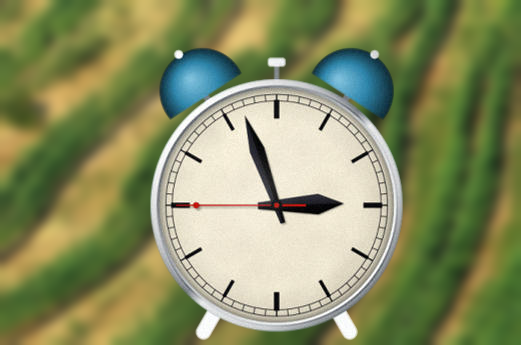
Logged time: 2:56:45
